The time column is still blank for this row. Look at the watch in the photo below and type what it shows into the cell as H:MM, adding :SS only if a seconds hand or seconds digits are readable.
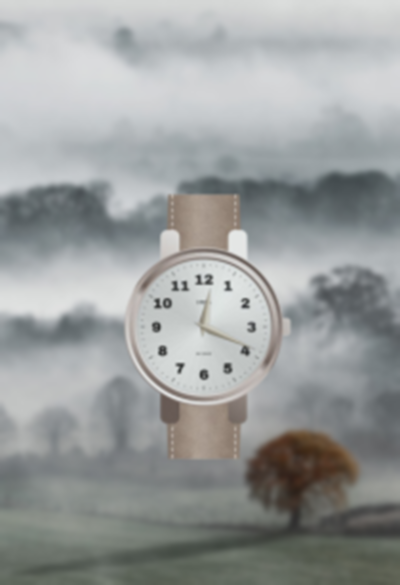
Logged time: 12:19
